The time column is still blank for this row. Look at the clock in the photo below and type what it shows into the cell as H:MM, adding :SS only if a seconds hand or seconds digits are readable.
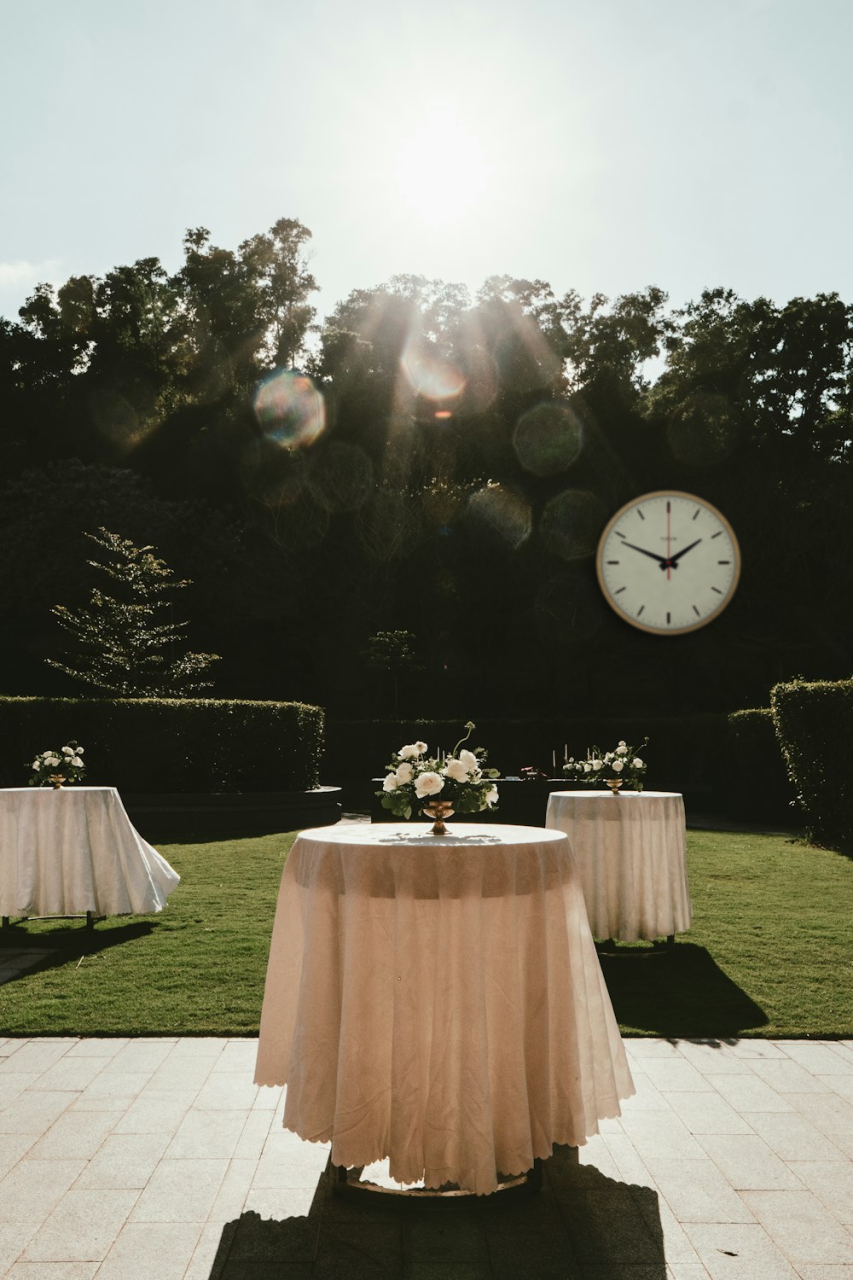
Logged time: 1:49:00
